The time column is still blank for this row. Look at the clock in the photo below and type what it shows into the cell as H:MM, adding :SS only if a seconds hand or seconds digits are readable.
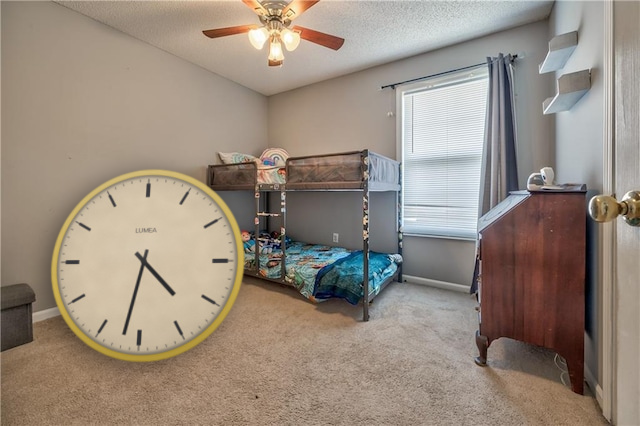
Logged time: 4:32
